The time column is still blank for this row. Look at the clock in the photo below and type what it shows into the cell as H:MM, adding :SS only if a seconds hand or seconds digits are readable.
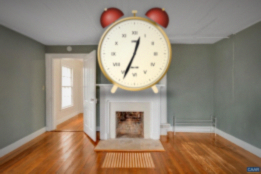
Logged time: 12:34
